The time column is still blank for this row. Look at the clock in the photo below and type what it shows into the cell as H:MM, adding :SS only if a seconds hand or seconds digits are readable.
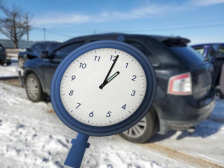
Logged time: 1:01
